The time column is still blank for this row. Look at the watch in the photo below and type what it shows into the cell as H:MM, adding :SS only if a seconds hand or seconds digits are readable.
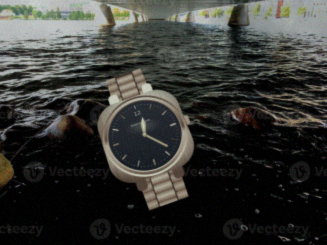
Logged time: 12:23
